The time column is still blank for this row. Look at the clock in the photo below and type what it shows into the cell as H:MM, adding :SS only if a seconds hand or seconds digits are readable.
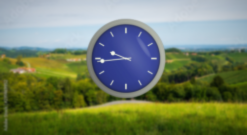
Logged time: 9:44
